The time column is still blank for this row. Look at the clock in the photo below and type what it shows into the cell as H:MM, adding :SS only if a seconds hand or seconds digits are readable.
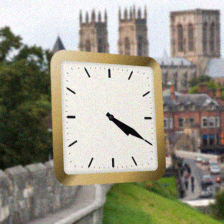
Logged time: 4:20
